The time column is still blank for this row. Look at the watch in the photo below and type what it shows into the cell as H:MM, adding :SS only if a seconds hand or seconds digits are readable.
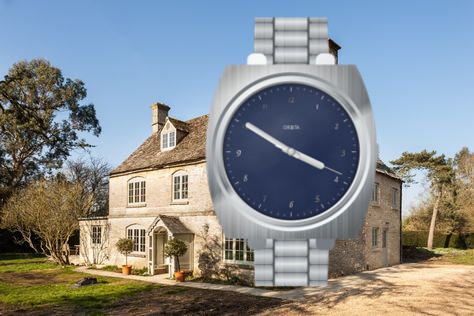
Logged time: 3:50:19
